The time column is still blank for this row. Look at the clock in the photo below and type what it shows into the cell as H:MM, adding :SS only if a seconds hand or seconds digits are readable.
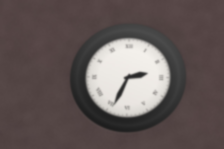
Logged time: 2:34
